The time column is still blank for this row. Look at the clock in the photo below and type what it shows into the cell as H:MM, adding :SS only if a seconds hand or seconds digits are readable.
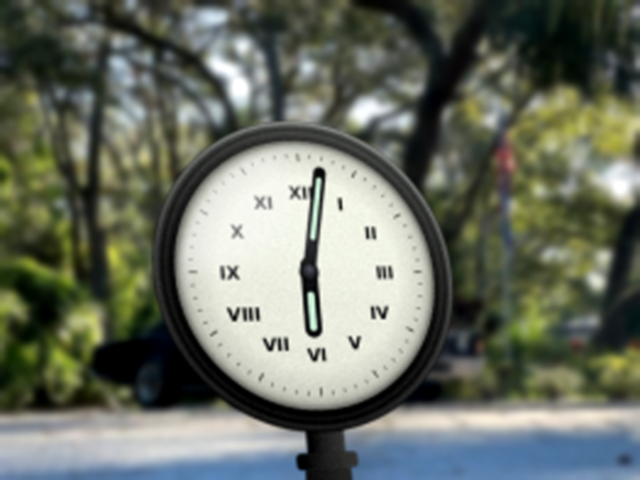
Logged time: 6:02
